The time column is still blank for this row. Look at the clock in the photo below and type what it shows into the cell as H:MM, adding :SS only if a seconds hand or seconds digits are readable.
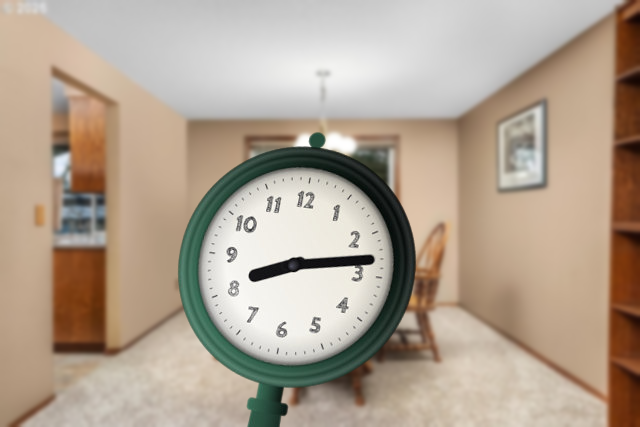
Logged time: 8:13
